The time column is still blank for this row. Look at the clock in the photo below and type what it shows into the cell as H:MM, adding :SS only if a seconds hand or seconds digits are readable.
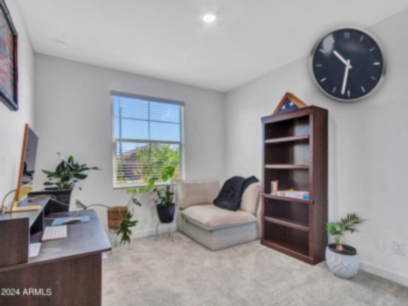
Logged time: 10:32
